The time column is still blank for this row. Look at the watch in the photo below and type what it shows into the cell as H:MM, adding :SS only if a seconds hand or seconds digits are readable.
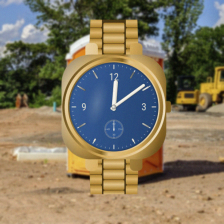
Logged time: 12:09
